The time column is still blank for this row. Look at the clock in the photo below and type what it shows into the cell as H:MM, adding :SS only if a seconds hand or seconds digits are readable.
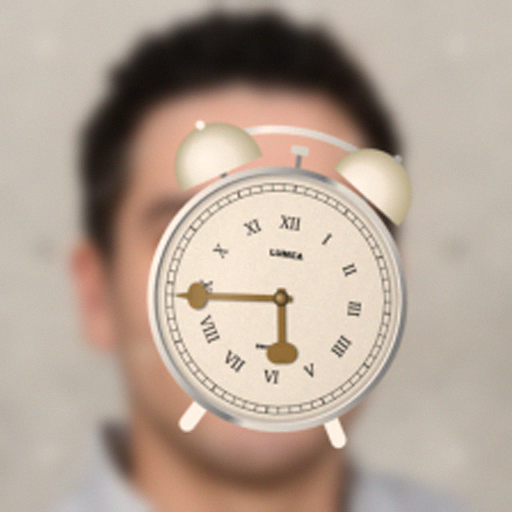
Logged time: 5:44
